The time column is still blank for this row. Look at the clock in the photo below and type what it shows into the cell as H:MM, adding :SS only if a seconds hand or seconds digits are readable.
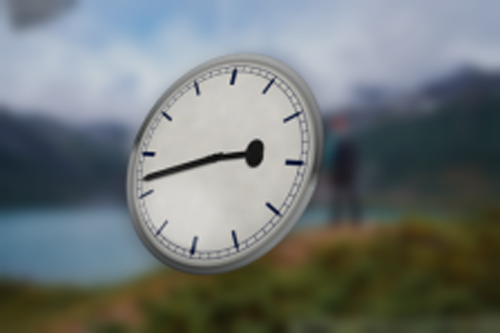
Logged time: 2:42
